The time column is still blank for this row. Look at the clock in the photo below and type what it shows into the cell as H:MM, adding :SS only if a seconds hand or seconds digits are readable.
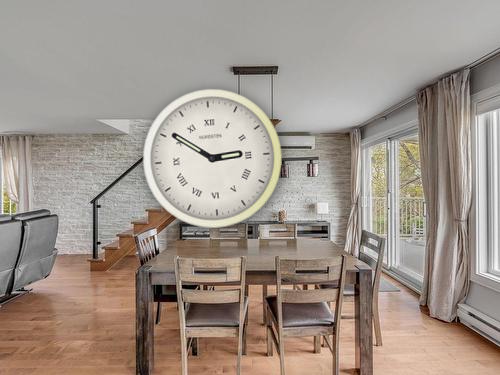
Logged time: 2:51
